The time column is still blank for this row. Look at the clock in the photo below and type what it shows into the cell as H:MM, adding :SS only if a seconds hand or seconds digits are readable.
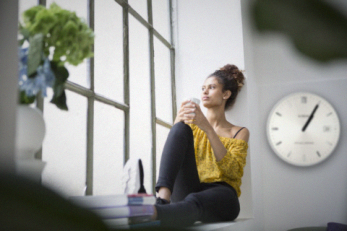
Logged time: 1:05
